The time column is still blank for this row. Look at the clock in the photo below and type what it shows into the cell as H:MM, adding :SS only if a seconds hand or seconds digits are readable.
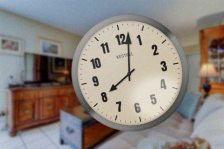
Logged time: 8:02
